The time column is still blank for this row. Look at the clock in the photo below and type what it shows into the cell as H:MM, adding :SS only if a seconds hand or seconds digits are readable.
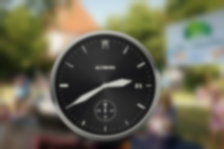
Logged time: 2:40
